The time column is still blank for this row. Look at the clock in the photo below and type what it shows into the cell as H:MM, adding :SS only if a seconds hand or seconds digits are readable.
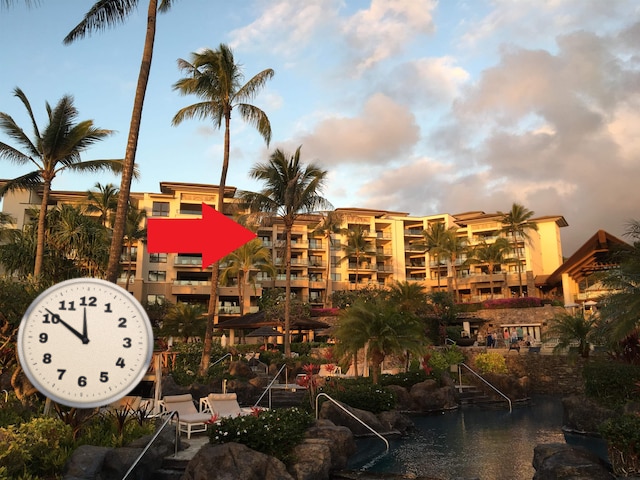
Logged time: 11:51
